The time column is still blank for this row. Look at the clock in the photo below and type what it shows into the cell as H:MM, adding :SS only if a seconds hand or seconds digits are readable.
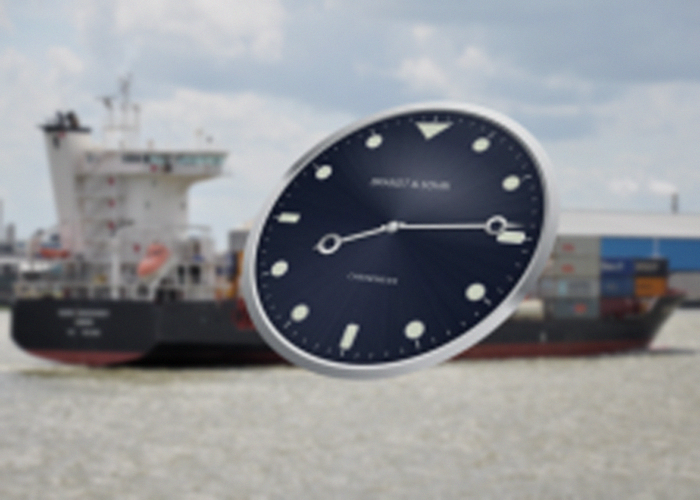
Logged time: 8:14
